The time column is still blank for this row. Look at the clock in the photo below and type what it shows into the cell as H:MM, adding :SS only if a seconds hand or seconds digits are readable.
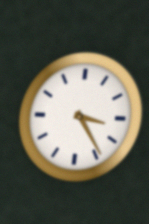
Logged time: 3:24
